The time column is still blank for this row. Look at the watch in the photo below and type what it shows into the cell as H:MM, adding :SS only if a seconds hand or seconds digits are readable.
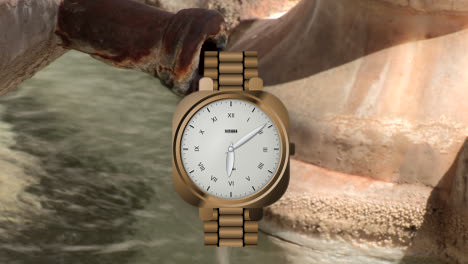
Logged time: 6:09
